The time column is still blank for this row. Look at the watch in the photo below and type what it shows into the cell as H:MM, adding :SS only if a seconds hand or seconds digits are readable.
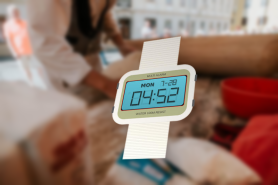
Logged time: 4:52
